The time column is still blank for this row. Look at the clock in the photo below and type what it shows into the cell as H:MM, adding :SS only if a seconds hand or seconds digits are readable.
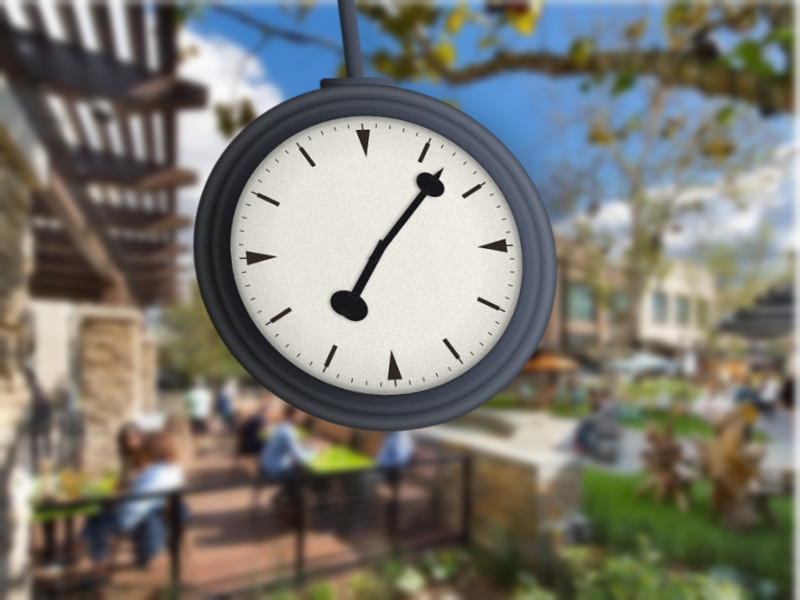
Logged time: 7:07
